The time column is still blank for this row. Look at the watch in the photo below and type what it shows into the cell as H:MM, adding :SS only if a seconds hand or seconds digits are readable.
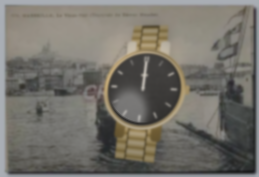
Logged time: 12:00
